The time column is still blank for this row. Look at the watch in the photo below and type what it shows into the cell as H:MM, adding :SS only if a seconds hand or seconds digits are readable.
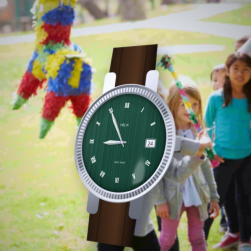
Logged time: 8:55
